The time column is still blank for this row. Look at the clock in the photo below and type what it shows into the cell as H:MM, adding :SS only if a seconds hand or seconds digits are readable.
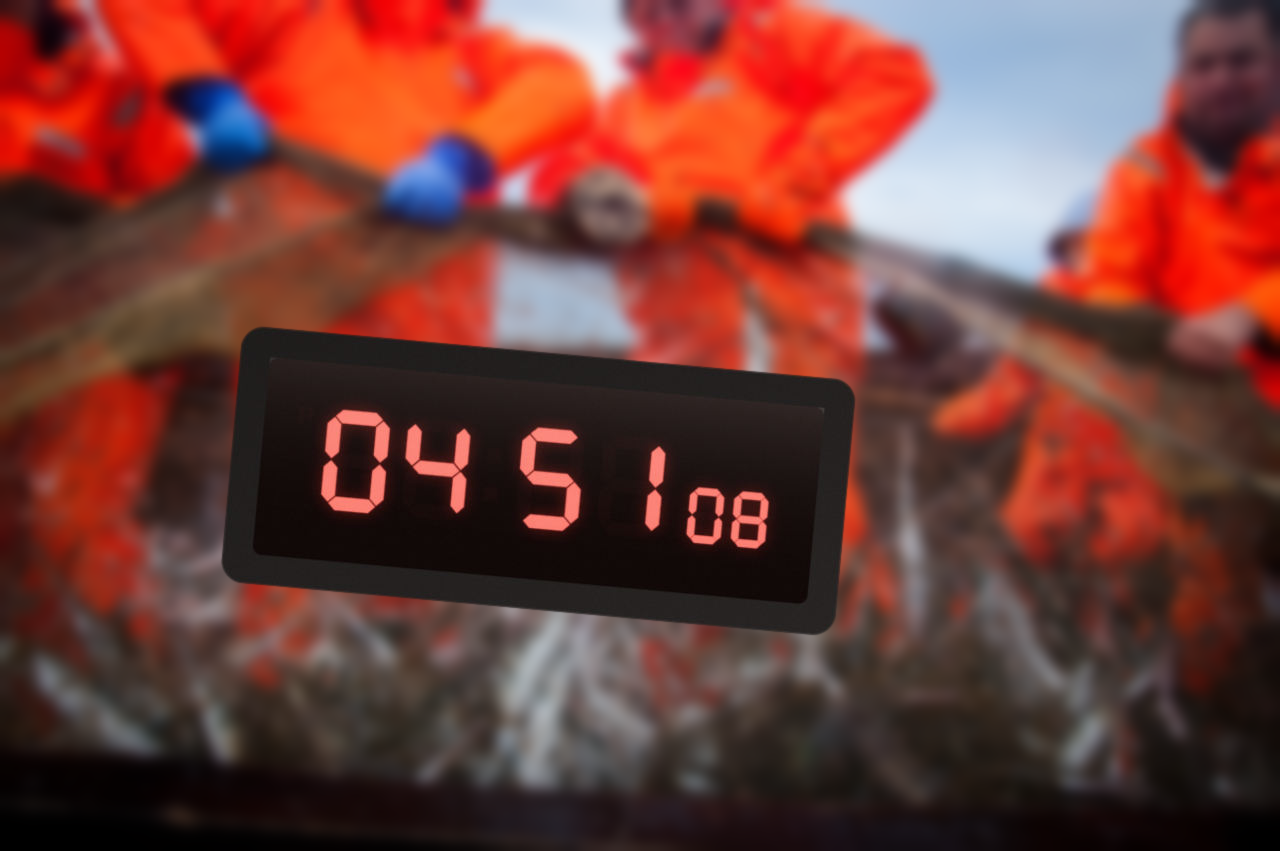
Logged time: 4:51:08
